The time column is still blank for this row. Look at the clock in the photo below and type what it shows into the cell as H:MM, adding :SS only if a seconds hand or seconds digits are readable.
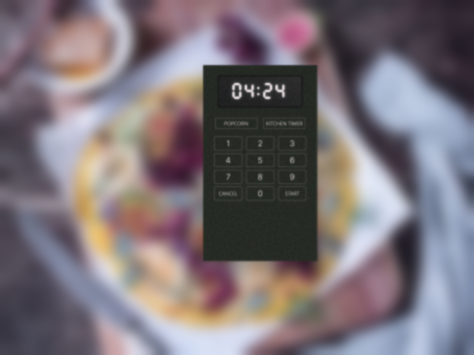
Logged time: 4:24
